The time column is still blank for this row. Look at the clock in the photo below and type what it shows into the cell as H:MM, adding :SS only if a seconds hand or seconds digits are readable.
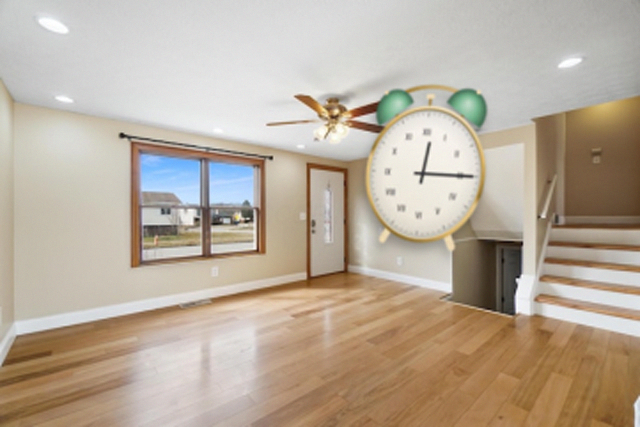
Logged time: 12:15
